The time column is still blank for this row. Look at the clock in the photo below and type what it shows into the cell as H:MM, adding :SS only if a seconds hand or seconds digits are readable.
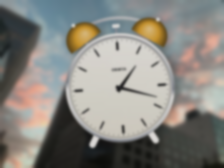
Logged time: 1:18
